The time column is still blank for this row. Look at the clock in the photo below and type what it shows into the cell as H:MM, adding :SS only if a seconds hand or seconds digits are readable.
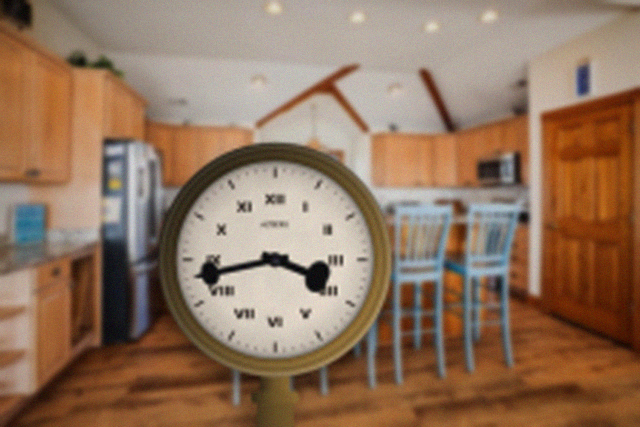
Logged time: 3:43
